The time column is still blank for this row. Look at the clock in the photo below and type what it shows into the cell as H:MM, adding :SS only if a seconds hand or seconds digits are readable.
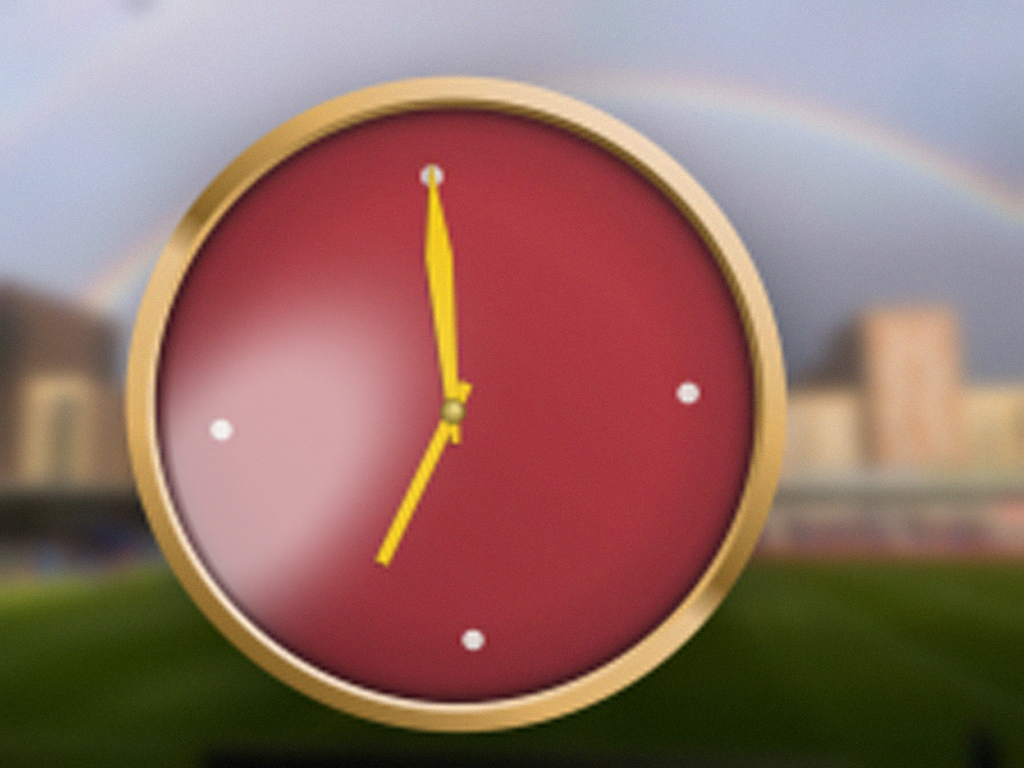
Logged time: 7:00
